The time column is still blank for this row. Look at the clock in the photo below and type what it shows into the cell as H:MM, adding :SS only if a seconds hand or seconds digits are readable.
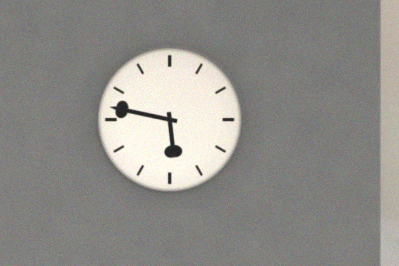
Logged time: 5:47
